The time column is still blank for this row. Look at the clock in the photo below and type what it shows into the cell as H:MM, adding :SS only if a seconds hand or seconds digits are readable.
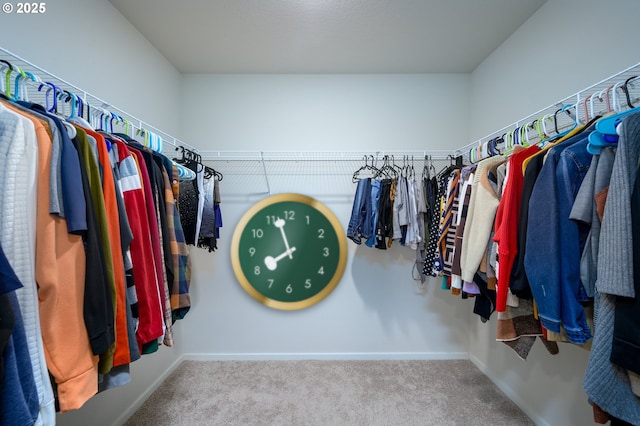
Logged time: 7:57
